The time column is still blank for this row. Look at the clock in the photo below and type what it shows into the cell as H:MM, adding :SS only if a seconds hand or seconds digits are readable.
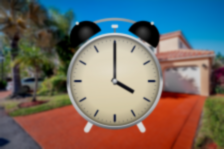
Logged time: 4:00
